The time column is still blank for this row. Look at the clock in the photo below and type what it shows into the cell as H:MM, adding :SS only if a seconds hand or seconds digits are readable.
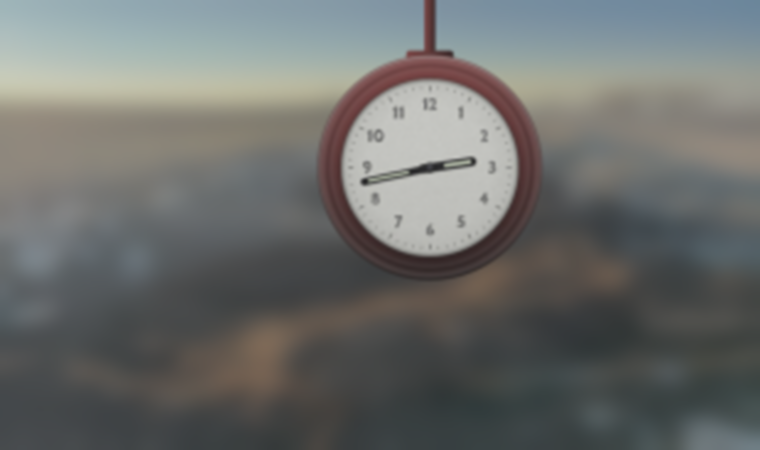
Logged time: 2:43
